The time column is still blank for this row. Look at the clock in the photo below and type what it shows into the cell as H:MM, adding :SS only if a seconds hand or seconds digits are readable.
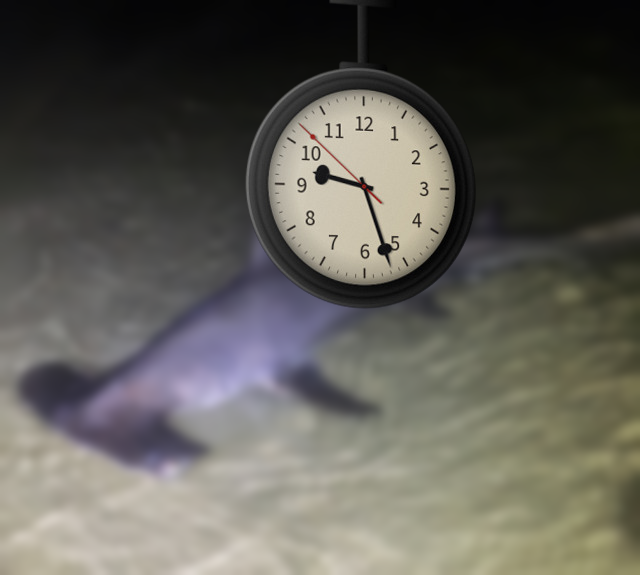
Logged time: 9:26:52
